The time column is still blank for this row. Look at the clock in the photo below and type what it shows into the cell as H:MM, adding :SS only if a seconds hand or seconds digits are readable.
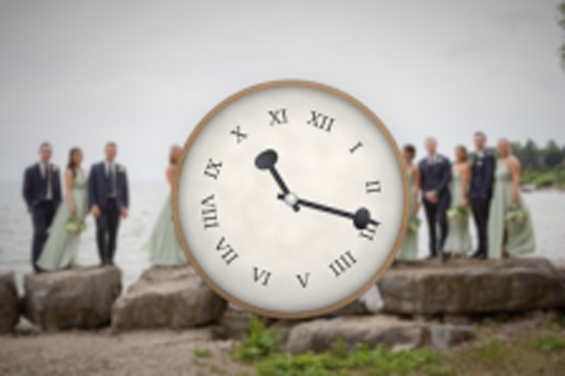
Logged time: 10:14
